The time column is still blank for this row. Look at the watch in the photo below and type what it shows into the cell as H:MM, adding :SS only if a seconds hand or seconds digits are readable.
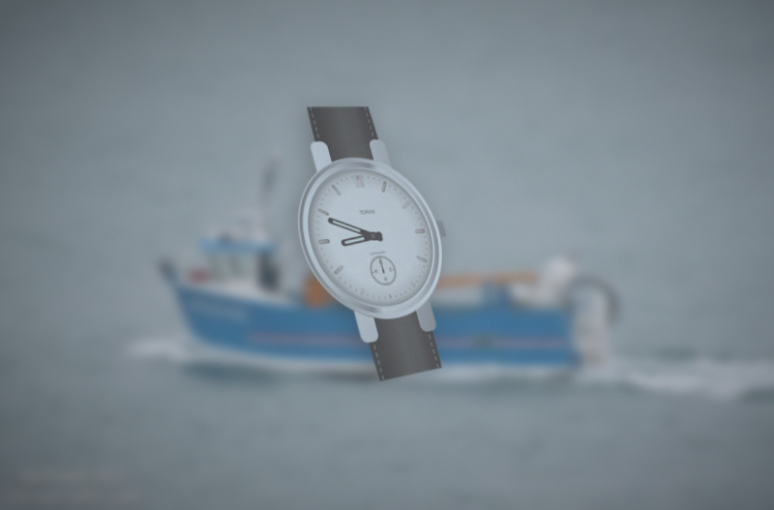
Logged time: 8:49
